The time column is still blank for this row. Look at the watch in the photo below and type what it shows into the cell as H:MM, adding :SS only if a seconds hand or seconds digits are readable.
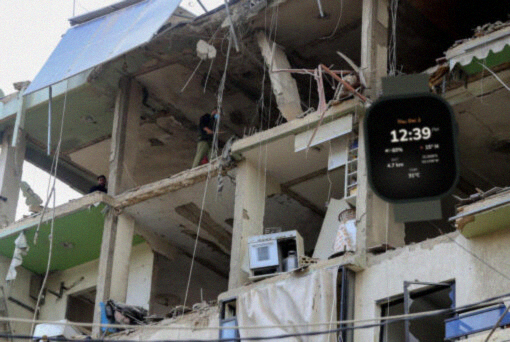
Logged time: 12:39
